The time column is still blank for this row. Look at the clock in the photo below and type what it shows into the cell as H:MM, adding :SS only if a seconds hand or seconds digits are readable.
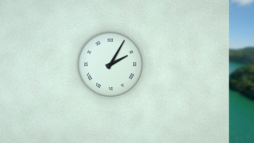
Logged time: 2:05
